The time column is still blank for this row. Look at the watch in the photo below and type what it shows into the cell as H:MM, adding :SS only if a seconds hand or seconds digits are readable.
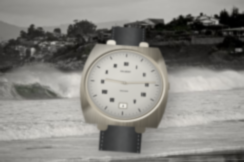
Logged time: 9:14
